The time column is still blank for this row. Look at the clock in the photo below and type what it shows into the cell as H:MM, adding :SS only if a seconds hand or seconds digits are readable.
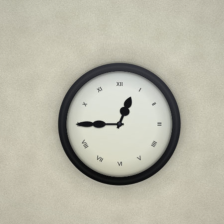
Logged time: 12:45
